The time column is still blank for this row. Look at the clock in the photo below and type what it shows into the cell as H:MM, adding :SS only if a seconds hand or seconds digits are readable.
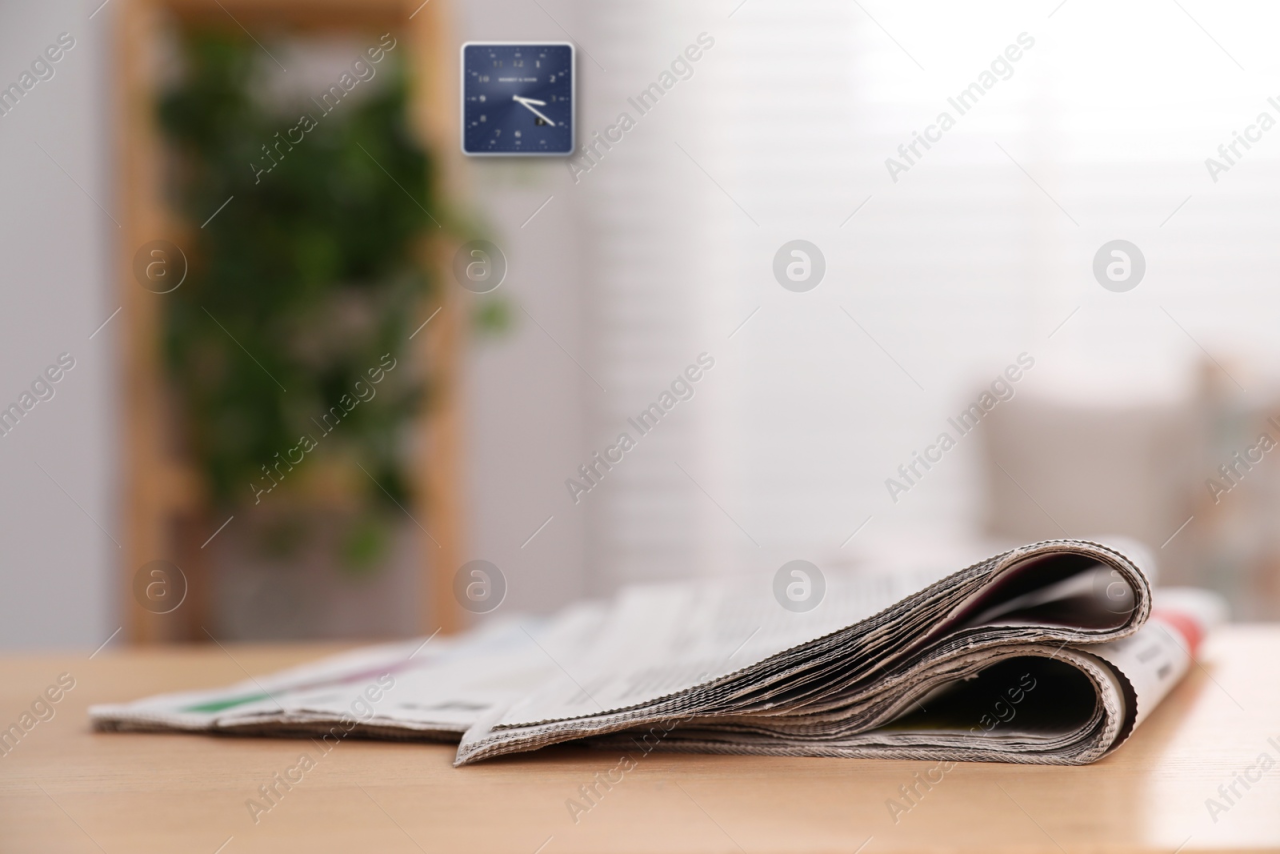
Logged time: 3:21
